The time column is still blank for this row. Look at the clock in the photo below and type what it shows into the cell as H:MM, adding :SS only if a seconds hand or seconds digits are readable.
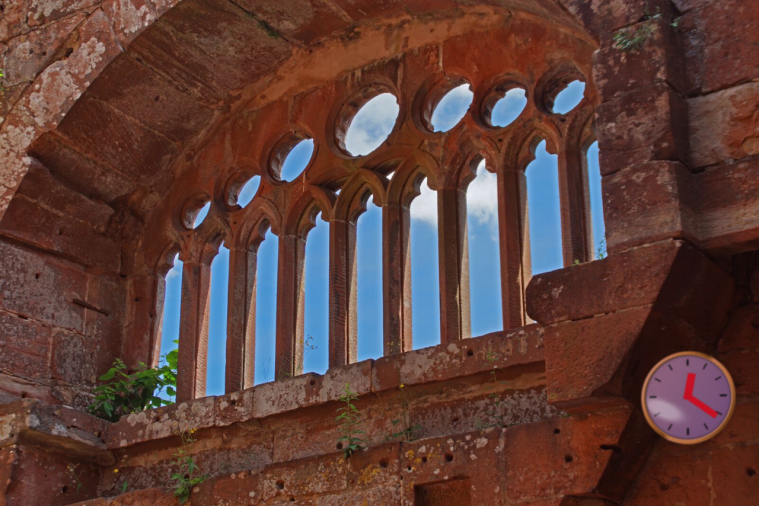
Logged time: 12:21
